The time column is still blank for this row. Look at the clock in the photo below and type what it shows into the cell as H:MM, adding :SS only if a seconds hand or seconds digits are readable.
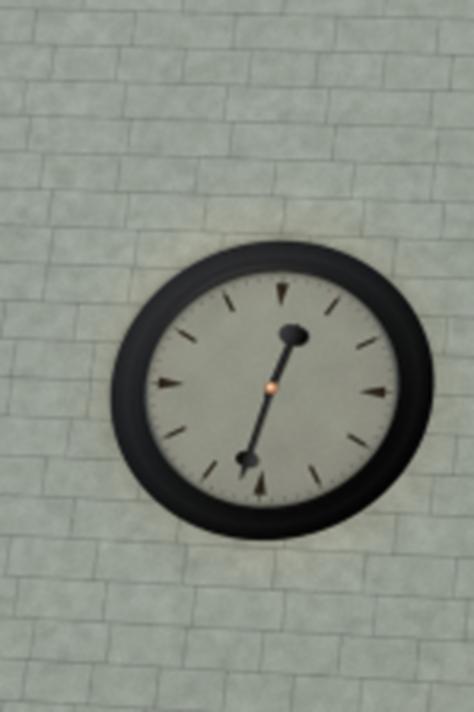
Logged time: 12:32
